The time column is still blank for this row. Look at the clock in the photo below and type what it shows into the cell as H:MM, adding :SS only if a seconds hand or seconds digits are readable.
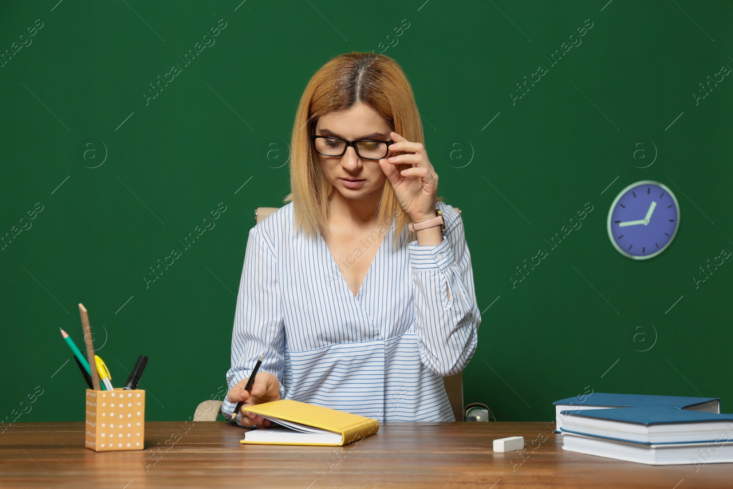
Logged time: 12:44
